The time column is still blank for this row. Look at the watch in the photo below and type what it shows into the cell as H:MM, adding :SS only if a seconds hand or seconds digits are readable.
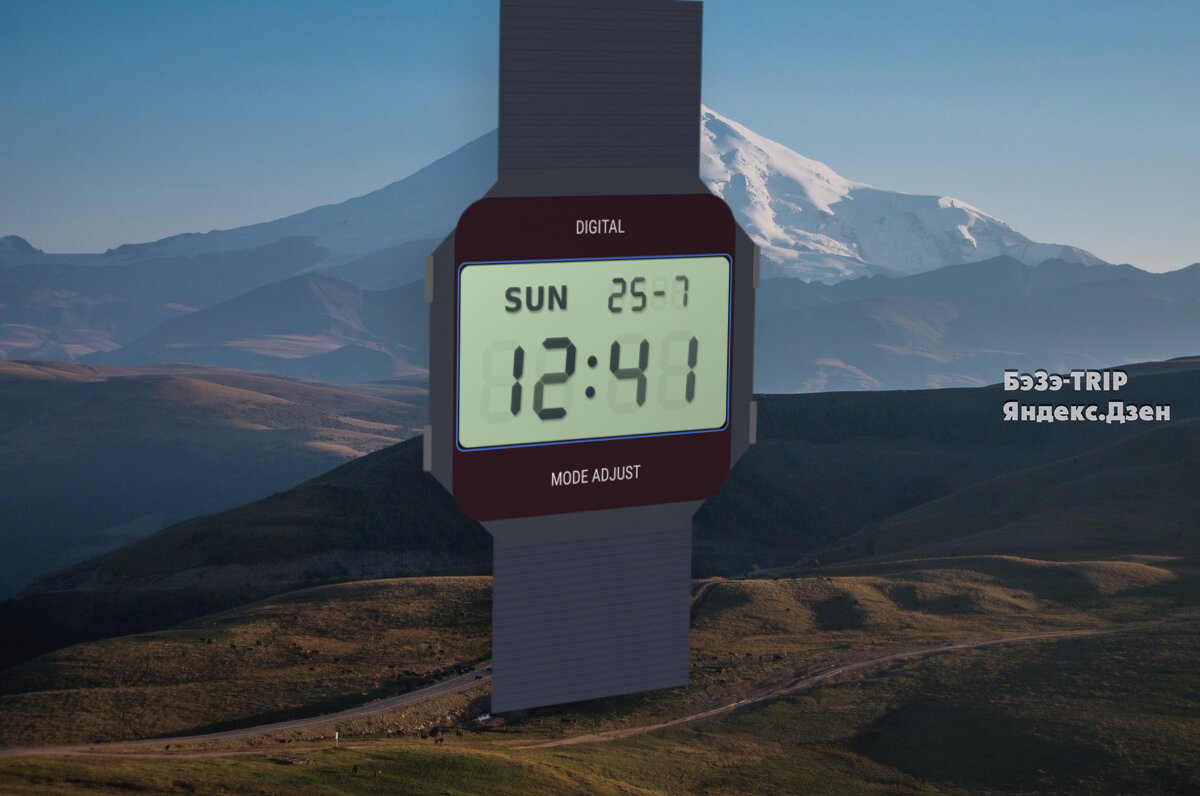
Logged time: 12:41
